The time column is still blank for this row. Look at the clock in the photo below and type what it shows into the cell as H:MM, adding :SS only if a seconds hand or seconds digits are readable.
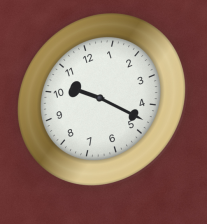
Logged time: 10:23
